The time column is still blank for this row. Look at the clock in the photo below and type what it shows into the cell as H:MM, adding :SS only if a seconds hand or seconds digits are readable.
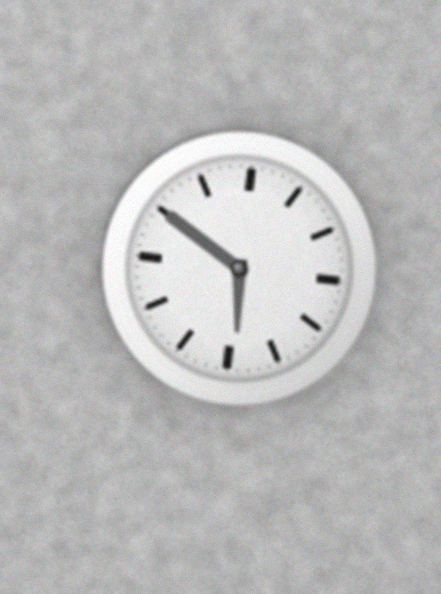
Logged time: 5:50
